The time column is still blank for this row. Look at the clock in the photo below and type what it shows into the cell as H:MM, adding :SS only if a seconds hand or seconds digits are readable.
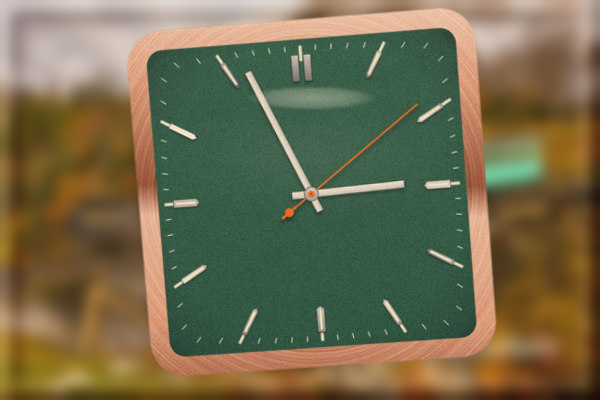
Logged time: 2:56:09
